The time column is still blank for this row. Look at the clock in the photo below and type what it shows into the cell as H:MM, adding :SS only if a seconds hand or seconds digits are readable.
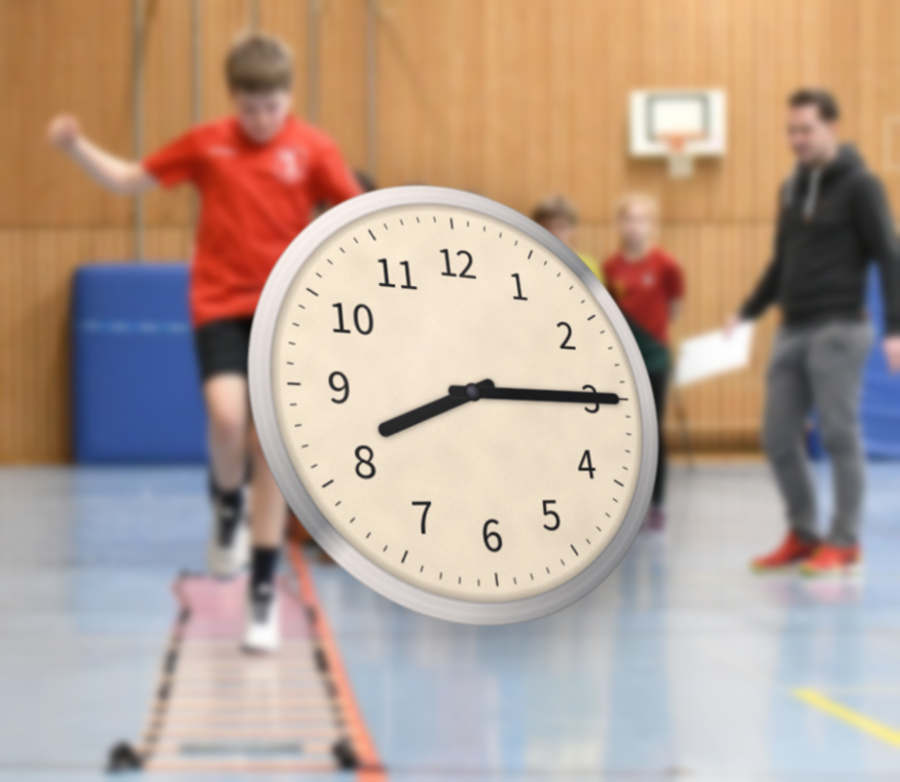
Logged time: 8:15
